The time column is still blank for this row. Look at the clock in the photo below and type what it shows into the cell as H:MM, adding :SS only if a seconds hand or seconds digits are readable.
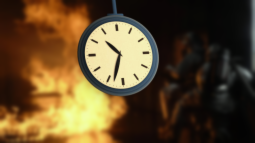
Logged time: 10:33
